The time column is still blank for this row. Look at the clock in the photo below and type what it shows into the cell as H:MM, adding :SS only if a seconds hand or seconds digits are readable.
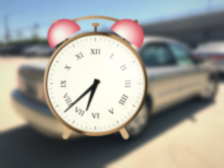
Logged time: 6:38
